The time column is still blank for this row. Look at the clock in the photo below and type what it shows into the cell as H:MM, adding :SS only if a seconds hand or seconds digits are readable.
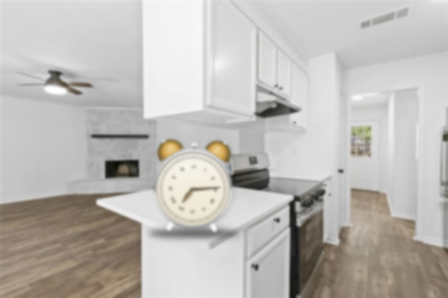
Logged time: 7:14
